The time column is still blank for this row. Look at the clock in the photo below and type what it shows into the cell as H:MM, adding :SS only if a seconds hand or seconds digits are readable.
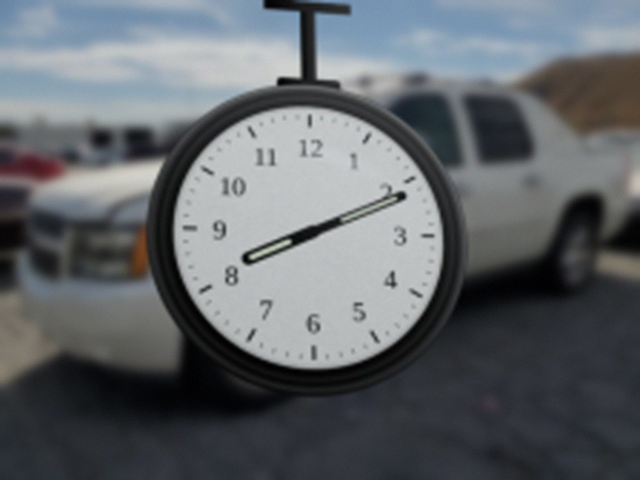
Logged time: 8:11
